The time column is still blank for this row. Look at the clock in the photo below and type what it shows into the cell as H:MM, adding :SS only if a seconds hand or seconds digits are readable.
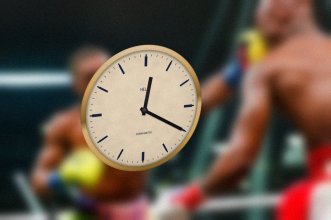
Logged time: 12:20
